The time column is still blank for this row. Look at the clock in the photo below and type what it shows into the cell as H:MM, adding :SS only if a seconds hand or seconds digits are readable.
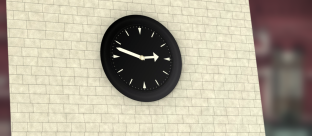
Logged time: 2:48
